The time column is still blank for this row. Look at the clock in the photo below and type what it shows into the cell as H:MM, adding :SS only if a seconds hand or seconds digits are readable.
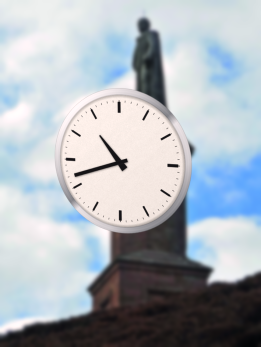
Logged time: 10:42
